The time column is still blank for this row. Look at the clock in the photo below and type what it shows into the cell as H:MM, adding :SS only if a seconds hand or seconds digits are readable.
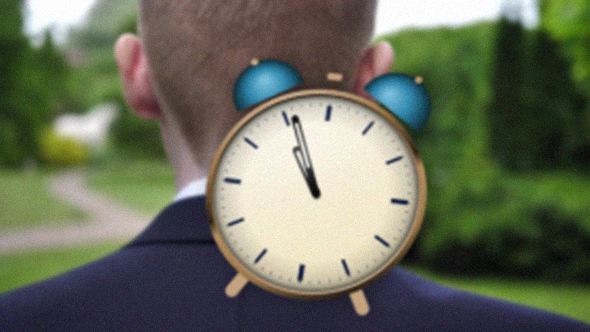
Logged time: 10:56
